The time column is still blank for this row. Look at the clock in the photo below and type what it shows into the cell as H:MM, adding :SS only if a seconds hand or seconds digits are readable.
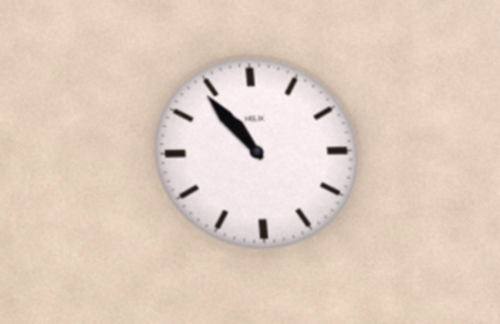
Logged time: 10:54
